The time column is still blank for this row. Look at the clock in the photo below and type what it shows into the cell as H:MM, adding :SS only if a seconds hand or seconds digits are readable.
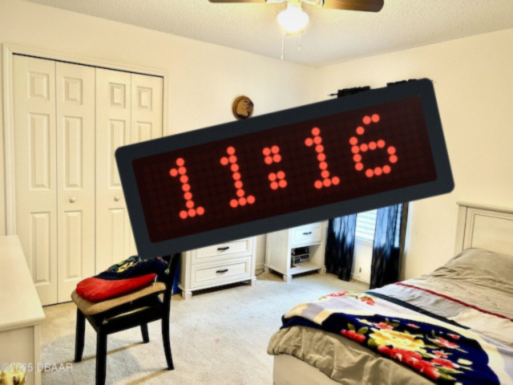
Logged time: 11:16
